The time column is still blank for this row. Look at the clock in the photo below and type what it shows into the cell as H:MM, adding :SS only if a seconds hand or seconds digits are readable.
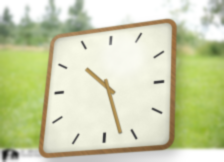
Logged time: 10:27
